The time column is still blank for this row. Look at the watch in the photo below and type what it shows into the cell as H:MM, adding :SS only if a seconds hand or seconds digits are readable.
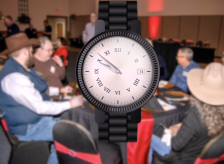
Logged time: 9:52
